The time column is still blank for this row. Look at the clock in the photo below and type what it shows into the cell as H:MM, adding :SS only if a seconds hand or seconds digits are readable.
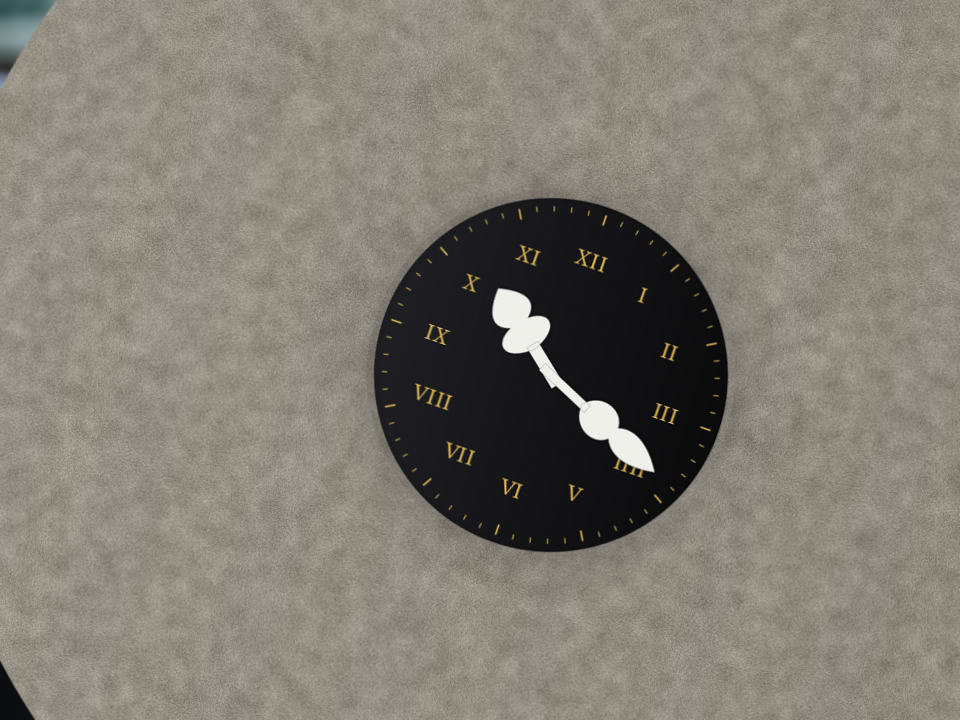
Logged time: 10:19
